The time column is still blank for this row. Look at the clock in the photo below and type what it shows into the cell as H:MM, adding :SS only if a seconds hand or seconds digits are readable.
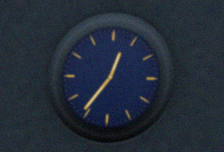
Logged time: 12:36
